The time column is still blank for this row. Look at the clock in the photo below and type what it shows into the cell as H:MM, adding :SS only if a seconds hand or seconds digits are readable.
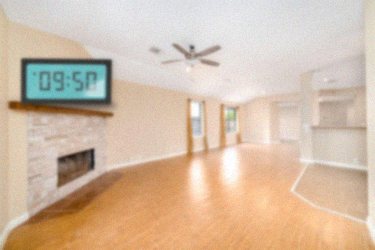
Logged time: 9:50
